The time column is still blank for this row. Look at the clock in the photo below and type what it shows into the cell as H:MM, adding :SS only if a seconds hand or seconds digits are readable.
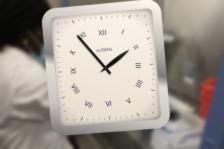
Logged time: 1:54
